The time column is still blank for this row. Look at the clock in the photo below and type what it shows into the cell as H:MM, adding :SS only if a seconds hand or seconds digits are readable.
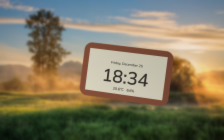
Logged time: 18:34
